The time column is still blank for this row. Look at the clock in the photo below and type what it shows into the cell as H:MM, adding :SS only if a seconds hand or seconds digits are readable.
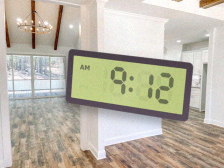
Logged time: 9:12
